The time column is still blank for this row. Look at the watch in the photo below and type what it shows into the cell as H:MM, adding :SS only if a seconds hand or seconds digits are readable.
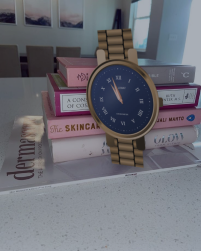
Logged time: 10:57
